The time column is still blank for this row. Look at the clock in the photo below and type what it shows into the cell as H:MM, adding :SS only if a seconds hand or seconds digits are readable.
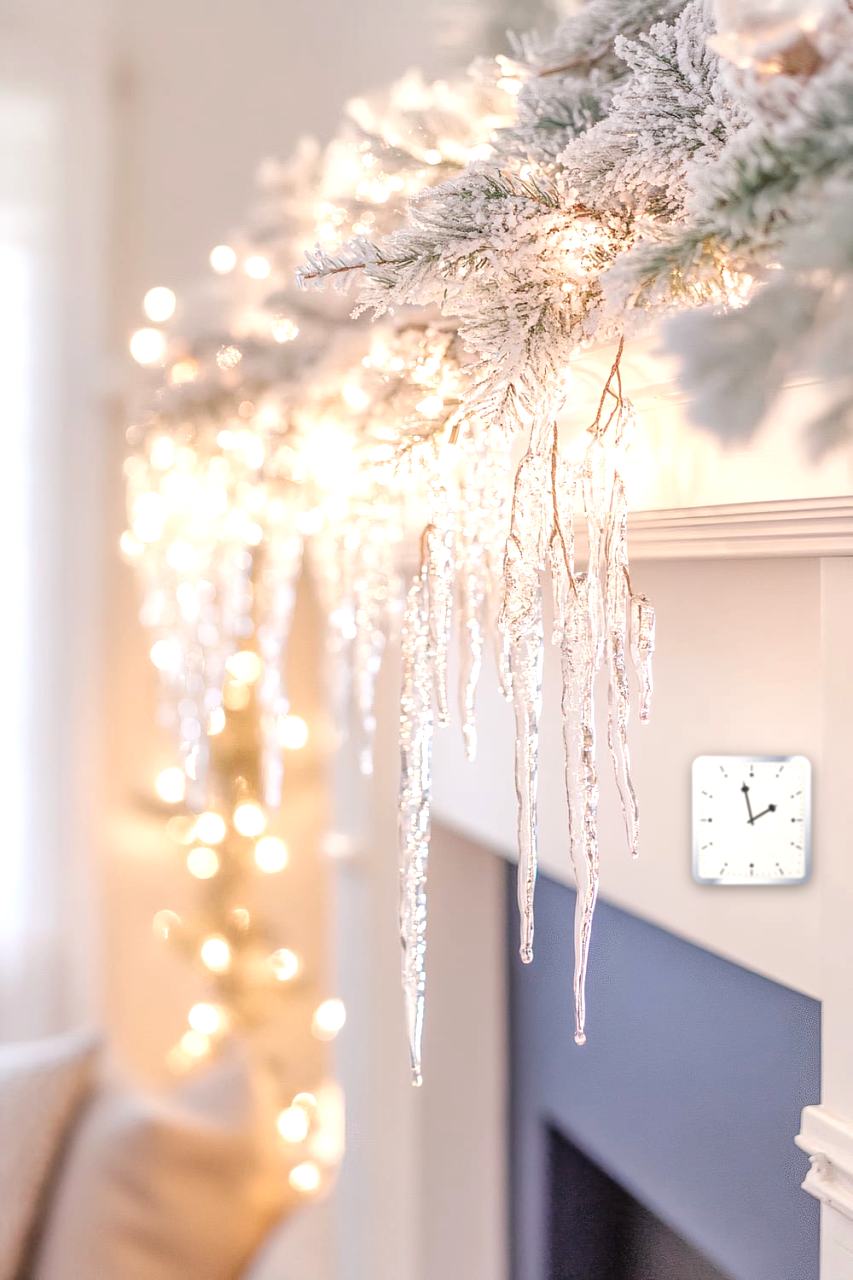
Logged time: 1:58
